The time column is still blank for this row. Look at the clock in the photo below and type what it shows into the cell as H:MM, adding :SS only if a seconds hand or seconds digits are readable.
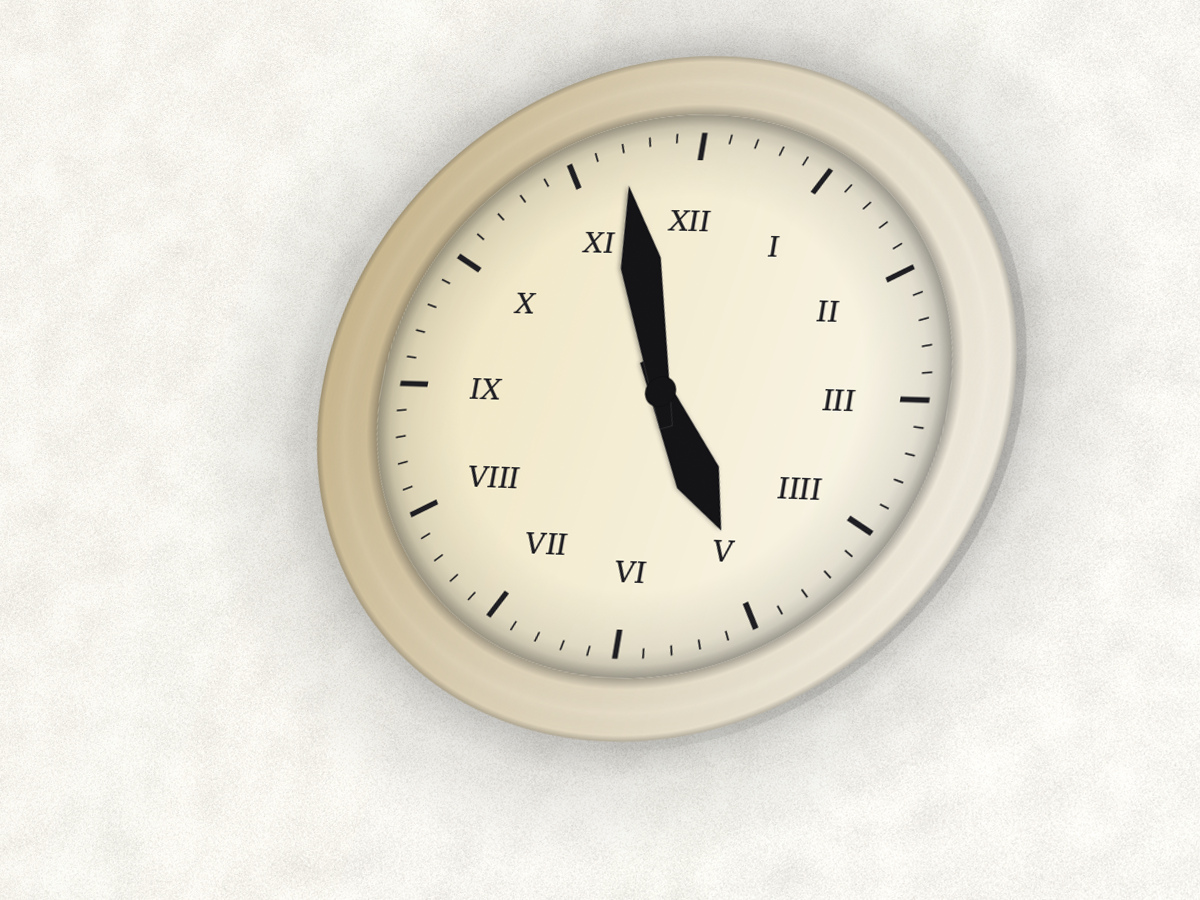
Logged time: 4:57
